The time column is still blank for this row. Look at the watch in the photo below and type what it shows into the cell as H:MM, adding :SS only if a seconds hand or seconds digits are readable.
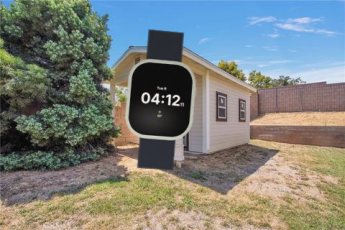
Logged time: 4:12
